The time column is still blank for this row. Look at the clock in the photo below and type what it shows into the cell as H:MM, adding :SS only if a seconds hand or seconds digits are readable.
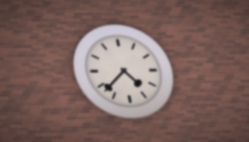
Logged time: 4:38
